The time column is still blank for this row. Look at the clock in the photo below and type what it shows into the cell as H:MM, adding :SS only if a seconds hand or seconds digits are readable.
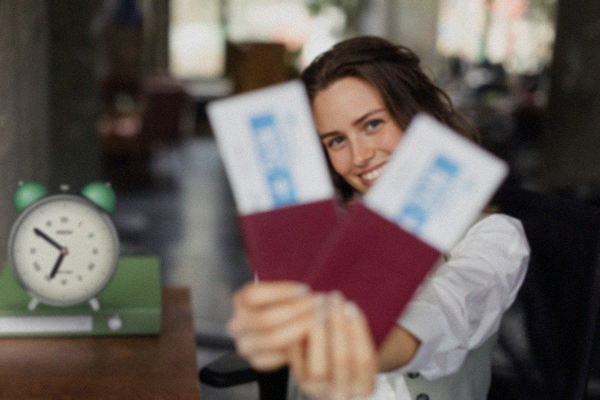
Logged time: 6:51
